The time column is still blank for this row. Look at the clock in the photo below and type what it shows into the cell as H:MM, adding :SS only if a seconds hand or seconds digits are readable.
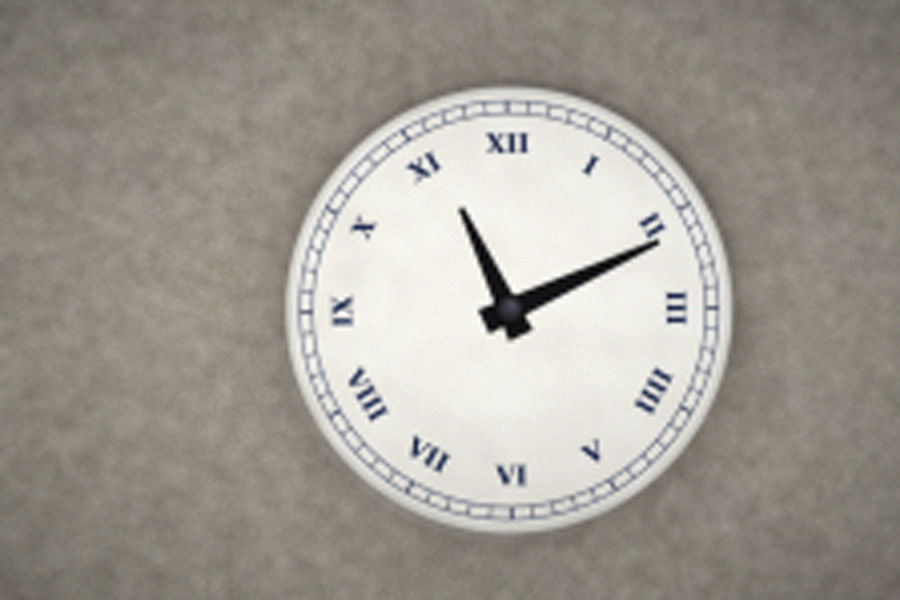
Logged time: 11:11
